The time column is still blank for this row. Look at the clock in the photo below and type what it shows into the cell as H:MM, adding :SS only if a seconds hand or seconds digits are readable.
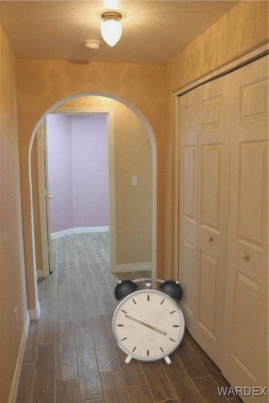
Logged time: 3:49
